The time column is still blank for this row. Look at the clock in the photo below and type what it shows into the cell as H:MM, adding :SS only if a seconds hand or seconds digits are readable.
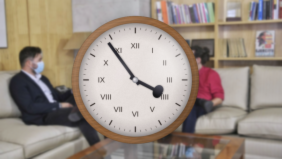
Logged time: 3:54
